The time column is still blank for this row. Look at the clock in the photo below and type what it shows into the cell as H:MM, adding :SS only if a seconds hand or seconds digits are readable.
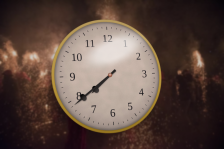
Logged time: 7:39
